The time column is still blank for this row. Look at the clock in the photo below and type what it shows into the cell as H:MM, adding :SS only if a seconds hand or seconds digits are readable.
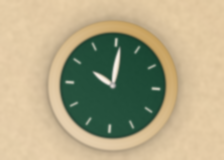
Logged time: 10:01
